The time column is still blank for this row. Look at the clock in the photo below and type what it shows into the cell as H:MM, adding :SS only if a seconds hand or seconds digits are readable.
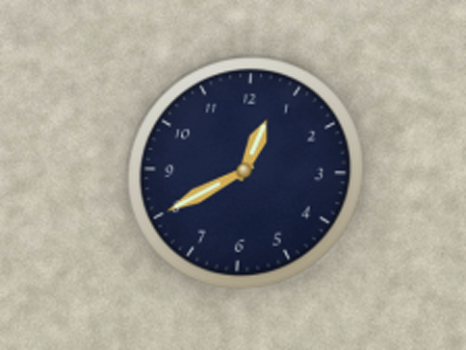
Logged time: 12:40
